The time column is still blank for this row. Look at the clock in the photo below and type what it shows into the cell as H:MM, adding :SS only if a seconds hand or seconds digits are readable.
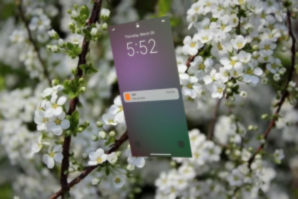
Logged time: 5:52
